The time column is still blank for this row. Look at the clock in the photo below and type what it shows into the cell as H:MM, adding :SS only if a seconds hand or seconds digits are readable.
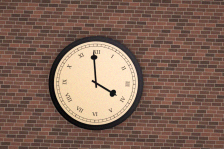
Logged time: 3:59
